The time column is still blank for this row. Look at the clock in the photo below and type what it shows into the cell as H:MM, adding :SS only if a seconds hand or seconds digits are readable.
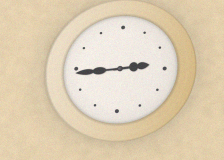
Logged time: 2:44
